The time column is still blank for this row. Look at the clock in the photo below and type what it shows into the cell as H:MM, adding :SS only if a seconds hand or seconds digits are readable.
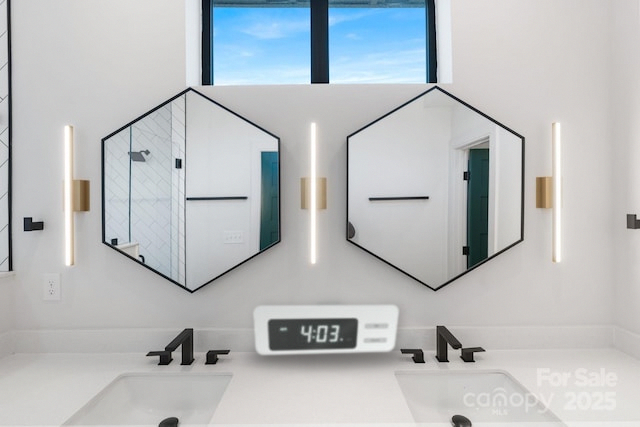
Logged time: 4:03
